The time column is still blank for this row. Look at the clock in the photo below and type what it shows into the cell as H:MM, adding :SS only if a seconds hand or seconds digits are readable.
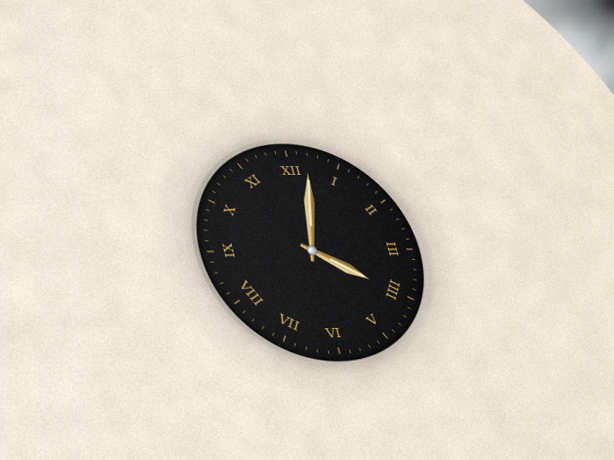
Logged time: 4:02
